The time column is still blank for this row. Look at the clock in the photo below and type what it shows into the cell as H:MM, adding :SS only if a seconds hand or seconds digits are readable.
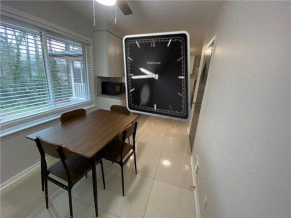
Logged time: 9:44
